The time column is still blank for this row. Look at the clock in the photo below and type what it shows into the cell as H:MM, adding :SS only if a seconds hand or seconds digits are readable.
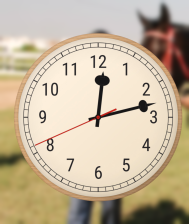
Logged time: 12:12:41
